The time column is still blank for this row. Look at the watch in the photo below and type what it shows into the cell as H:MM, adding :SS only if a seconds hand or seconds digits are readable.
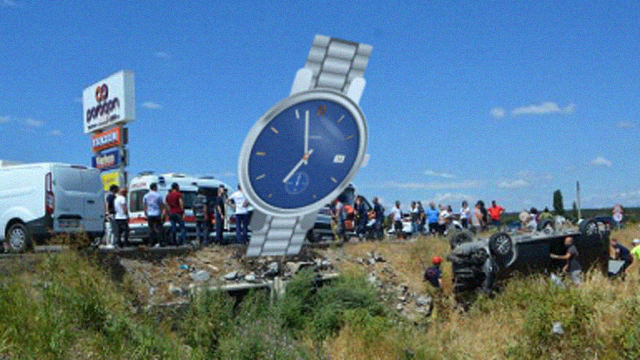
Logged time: 6:57
